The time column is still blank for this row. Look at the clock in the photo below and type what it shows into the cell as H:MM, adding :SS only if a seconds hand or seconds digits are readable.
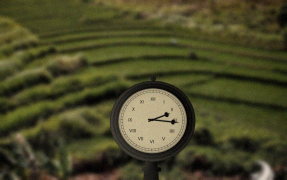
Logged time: 2:16
